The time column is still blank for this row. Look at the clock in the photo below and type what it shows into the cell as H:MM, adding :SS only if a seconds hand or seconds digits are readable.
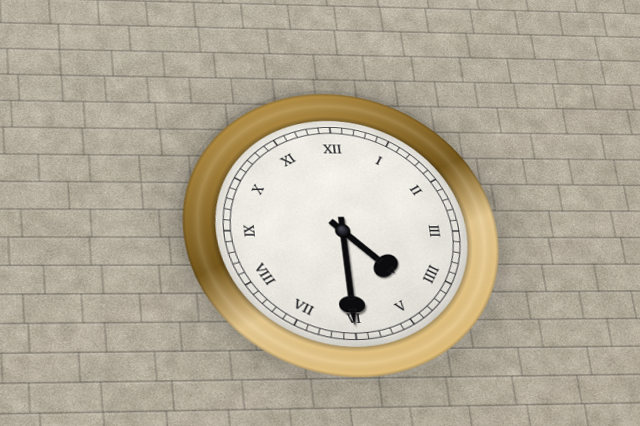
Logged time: 4:30
